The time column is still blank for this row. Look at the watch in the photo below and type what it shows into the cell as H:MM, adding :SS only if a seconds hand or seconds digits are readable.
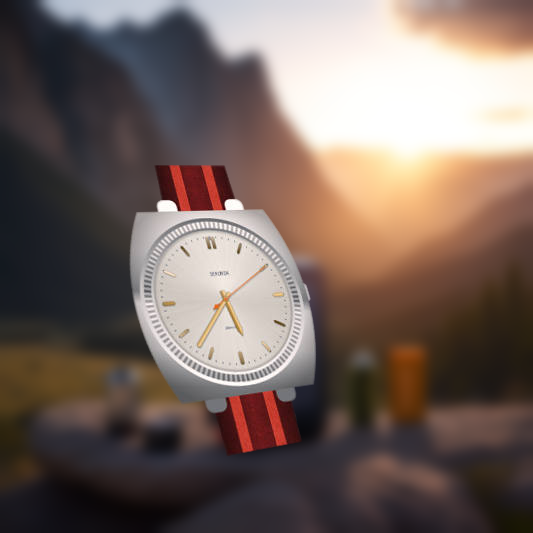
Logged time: 5:37:10
